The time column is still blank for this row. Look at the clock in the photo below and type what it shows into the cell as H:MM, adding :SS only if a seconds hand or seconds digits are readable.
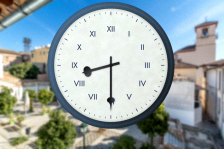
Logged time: 8:30
